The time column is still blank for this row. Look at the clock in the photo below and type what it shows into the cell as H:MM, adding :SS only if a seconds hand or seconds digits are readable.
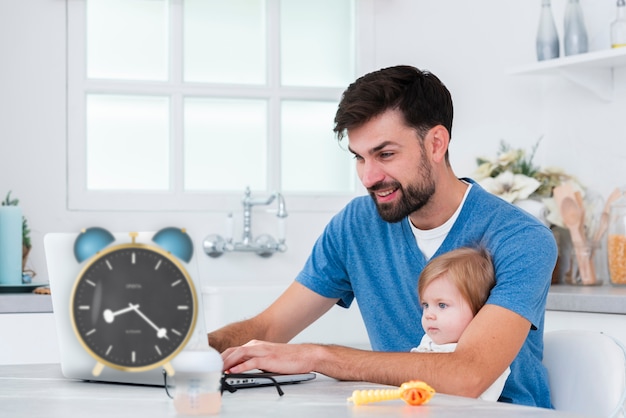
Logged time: 8:22
